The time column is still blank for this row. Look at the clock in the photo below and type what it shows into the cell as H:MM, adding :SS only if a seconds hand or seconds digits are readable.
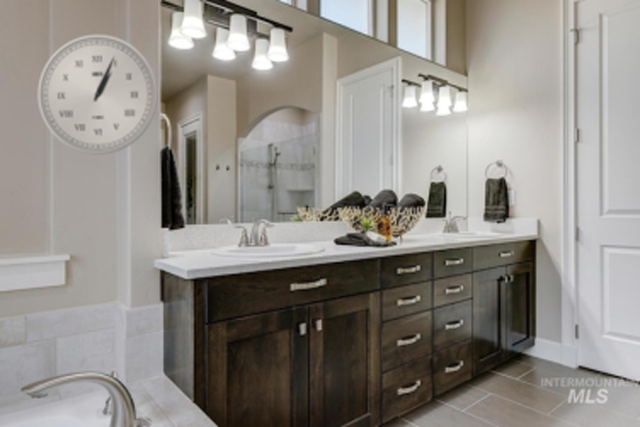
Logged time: 1:04
